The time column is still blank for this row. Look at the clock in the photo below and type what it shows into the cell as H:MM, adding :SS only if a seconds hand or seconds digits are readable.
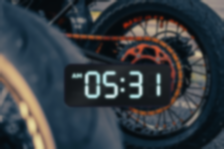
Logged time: 5:31
